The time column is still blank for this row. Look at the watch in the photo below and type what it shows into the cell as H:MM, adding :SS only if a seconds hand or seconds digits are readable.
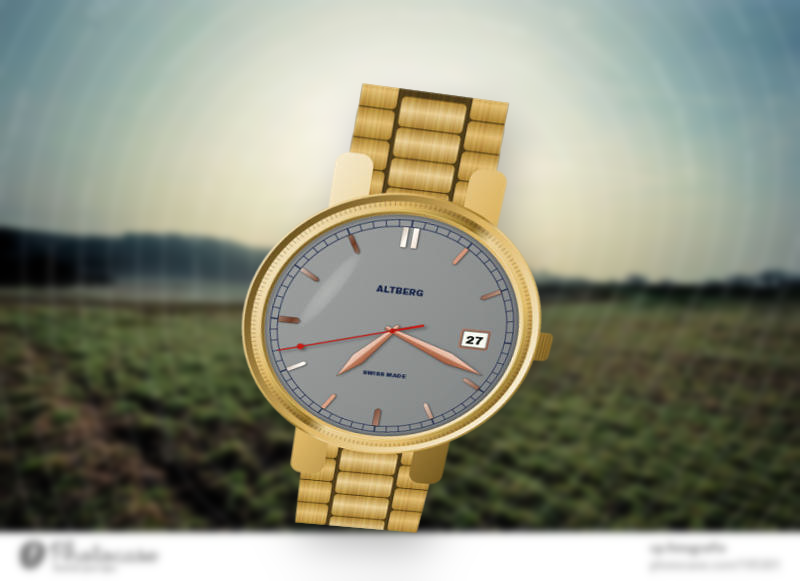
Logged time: 7:18:42
